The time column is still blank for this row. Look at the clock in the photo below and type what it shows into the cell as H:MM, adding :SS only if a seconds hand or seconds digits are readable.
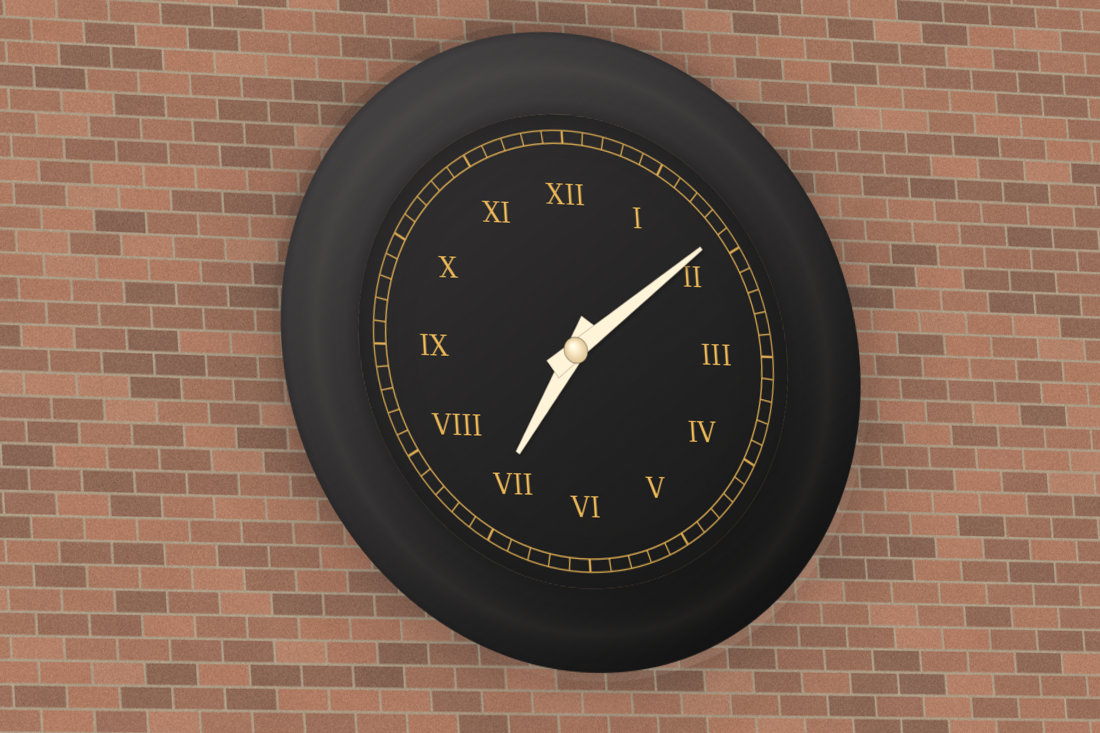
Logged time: 7:09
